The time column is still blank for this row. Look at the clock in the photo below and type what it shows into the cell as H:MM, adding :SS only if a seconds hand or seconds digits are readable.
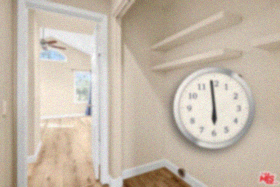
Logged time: 5:59
